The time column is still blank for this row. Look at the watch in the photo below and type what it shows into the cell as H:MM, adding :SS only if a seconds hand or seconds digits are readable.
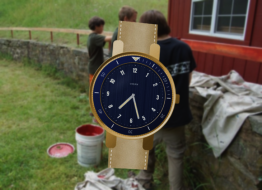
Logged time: 7:27
